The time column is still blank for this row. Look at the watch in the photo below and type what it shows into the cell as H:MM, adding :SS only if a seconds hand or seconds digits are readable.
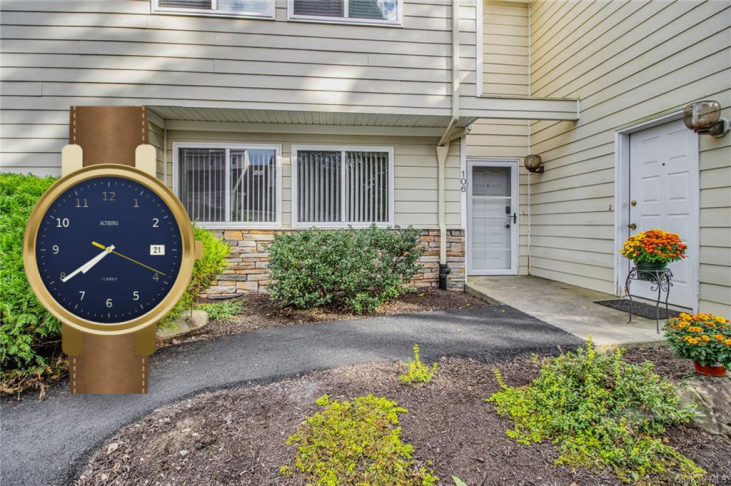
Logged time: 7:39:19
